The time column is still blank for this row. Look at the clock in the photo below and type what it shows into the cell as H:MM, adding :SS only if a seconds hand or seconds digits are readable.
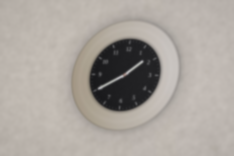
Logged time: 1:40
